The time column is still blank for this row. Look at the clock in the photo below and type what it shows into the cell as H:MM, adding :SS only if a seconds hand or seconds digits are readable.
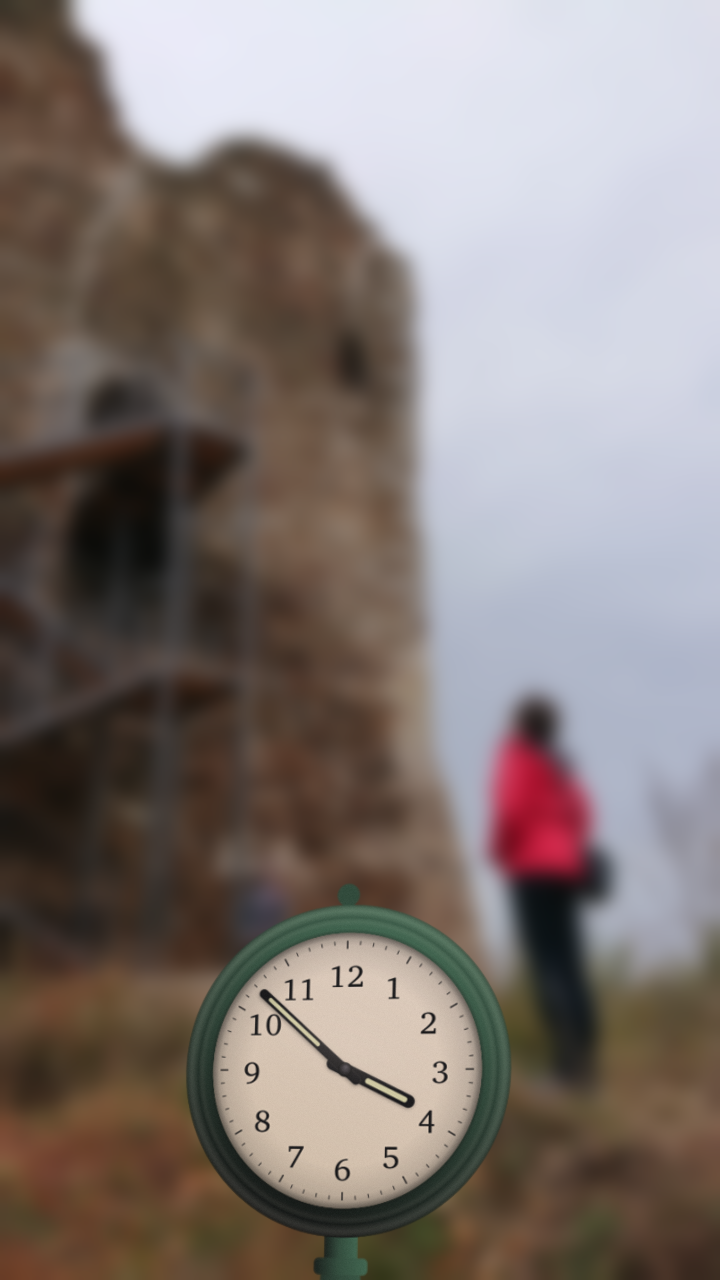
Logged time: 3:52
